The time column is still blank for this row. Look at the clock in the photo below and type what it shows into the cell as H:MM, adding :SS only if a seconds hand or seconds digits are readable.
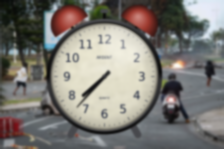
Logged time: 7:37
